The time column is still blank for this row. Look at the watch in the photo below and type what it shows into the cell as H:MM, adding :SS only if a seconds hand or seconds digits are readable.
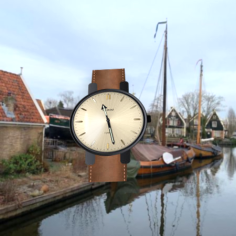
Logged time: 11:28
